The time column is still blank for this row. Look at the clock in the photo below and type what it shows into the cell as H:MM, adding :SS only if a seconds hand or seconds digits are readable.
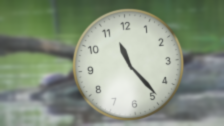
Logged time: 11:24
